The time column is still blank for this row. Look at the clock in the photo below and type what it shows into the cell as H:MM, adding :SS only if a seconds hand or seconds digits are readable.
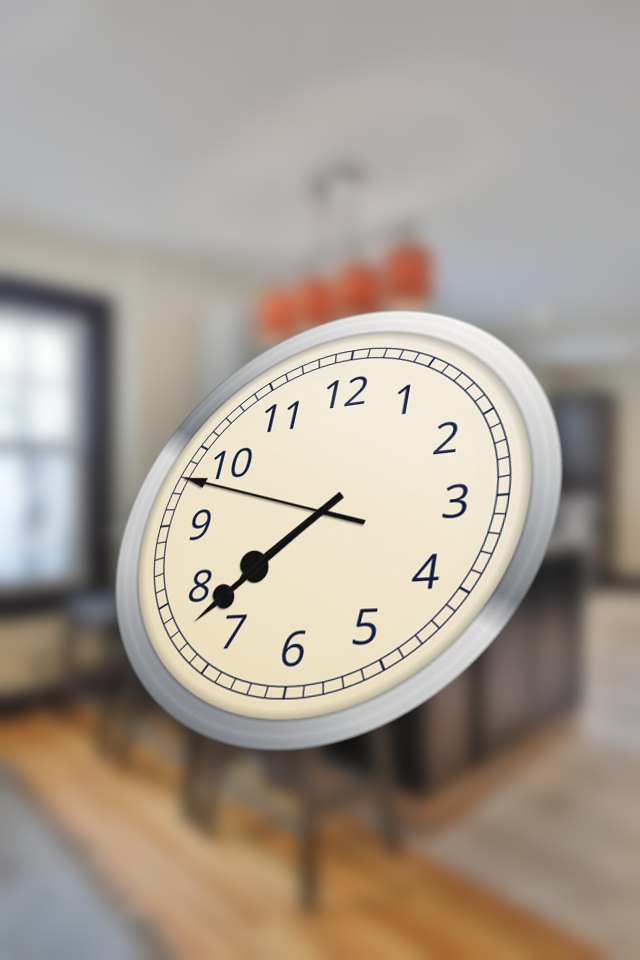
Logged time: 7:37:48
